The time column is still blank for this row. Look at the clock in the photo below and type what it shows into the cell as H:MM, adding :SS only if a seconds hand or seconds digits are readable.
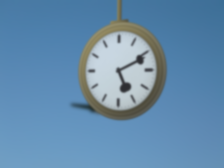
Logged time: 5:11
